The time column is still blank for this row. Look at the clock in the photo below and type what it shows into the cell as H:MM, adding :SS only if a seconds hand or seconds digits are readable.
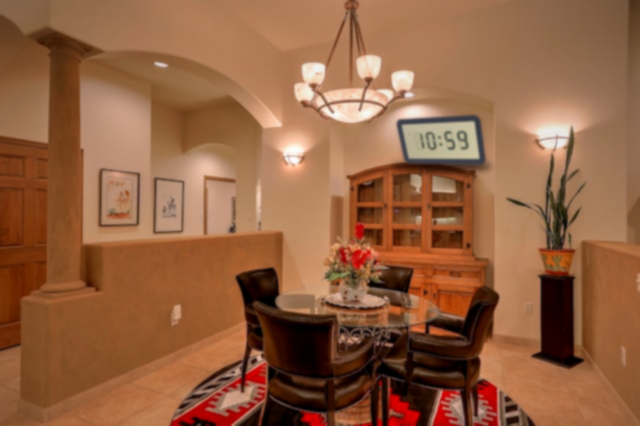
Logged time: 10:59
